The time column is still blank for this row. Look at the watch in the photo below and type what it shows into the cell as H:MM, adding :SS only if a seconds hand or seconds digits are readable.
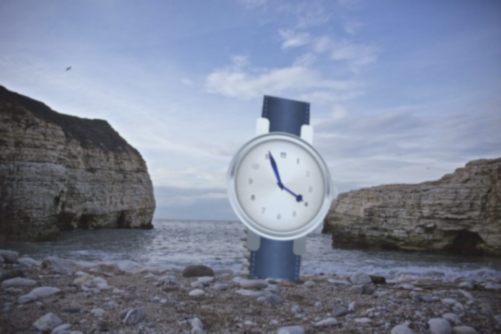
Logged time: 3:56
